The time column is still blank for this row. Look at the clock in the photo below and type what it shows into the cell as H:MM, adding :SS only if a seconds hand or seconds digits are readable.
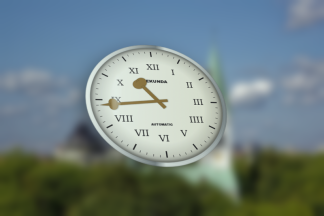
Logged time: 10:44
